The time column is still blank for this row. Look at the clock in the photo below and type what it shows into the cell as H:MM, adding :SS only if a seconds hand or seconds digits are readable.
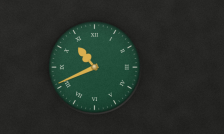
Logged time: 10:41
